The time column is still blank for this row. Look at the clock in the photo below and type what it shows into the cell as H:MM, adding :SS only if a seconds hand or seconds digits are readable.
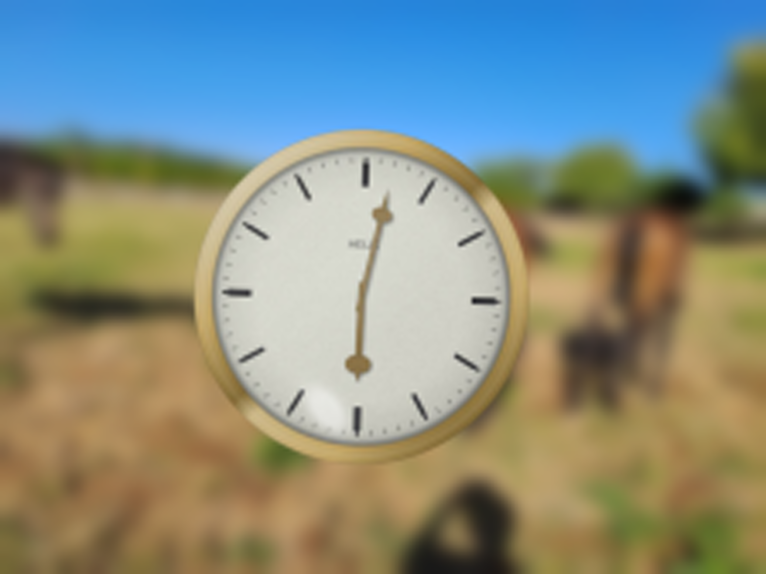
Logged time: 6:02
